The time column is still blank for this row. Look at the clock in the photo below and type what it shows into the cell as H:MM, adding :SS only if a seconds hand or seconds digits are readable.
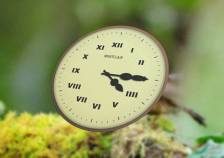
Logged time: 4:15
